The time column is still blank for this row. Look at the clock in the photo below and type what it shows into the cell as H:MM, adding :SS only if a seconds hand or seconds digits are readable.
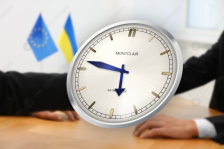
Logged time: 5:47
